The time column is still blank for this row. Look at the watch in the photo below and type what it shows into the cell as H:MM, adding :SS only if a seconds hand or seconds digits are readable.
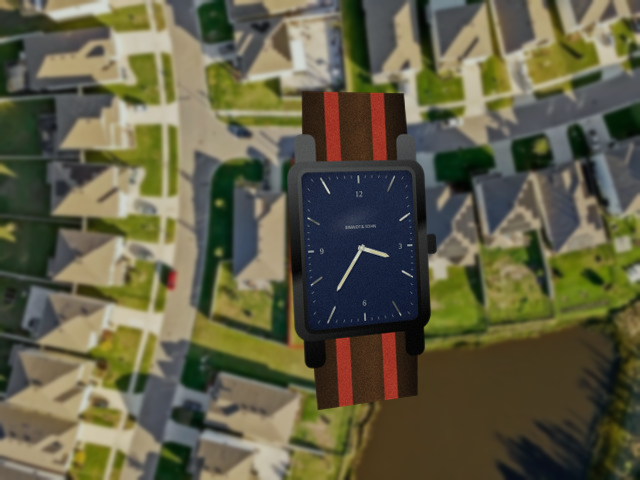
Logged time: 3:36
